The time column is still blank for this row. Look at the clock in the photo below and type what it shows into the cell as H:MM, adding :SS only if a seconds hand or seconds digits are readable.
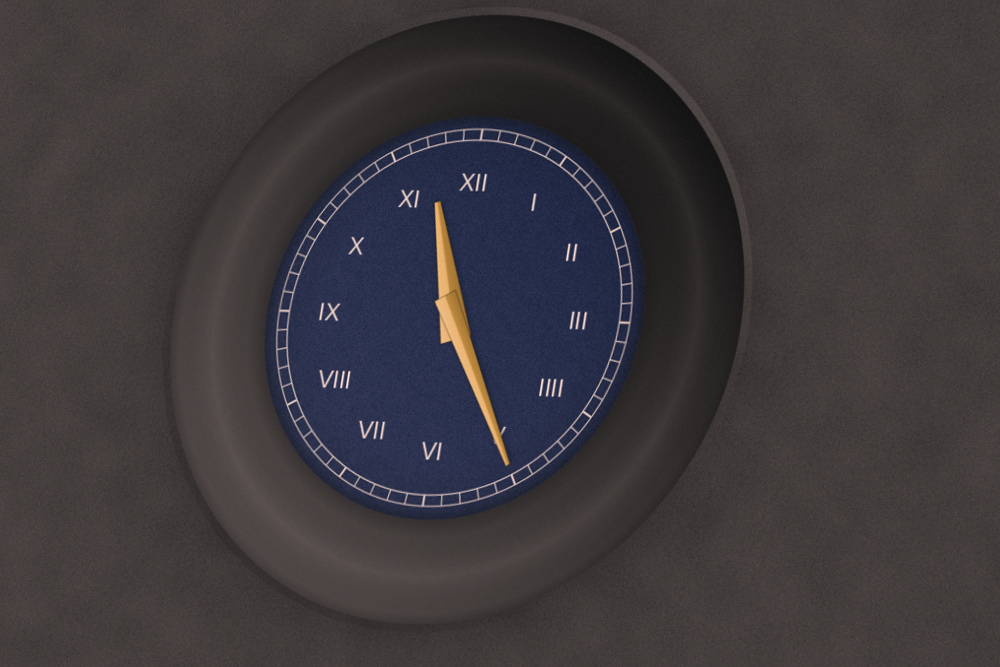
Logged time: 11:25
